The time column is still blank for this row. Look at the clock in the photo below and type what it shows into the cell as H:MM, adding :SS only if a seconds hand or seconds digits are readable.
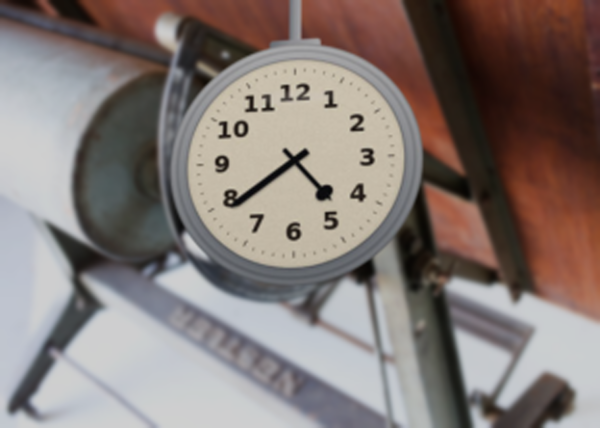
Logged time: 4:39
